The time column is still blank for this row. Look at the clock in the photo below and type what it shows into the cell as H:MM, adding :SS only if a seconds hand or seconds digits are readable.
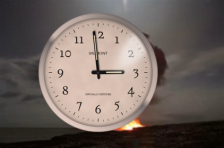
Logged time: 2:59
